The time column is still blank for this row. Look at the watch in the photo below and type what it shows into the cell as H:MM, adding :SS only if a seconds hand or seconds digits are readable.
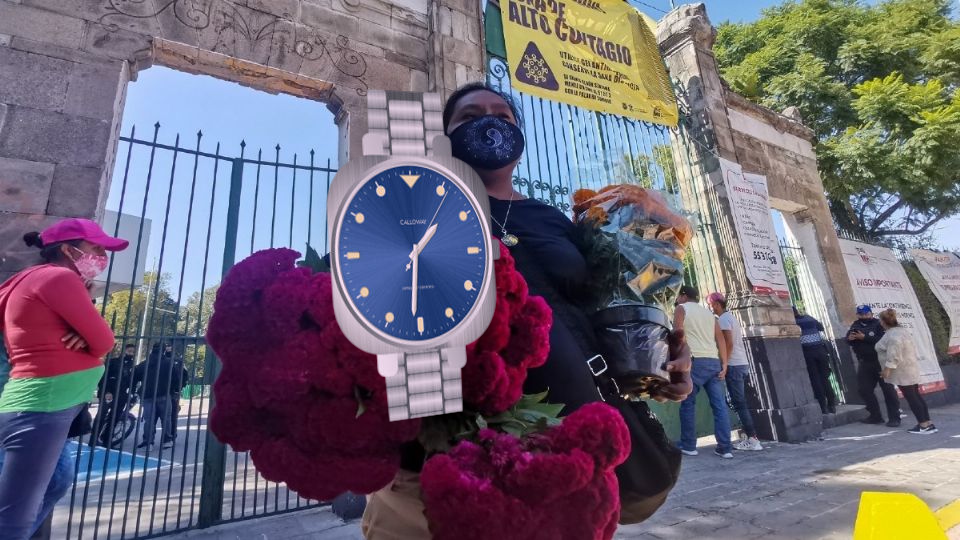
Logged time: 1:31:06
